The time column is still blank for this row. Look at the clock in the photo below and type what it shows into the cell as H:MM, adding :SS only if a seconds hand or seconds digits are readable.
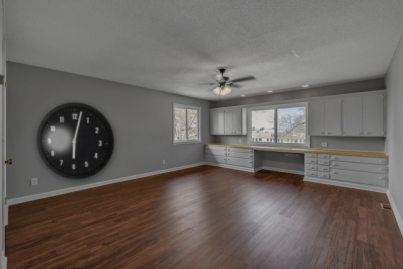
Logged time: 6:02
